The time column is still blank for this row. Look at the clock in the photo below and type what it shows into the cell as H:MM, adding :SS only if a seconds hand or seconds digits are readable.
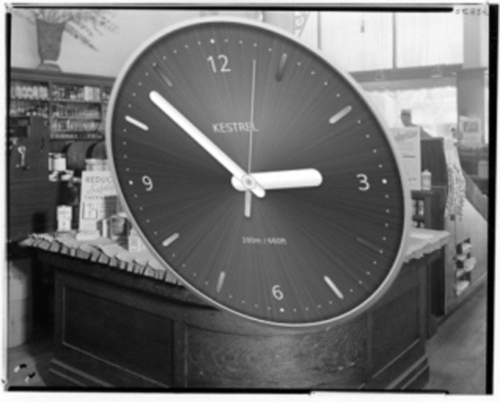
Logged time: 2:53:03
